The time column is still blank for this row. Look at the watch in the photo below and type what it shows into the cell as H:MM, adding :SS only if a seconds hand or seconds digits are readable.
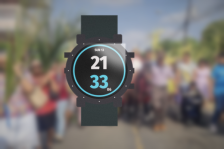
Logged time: 21:33
